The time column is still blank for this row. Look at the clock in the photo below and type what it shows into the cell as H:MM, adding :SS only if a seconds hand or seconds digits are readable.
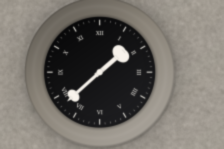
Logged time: 1:38
